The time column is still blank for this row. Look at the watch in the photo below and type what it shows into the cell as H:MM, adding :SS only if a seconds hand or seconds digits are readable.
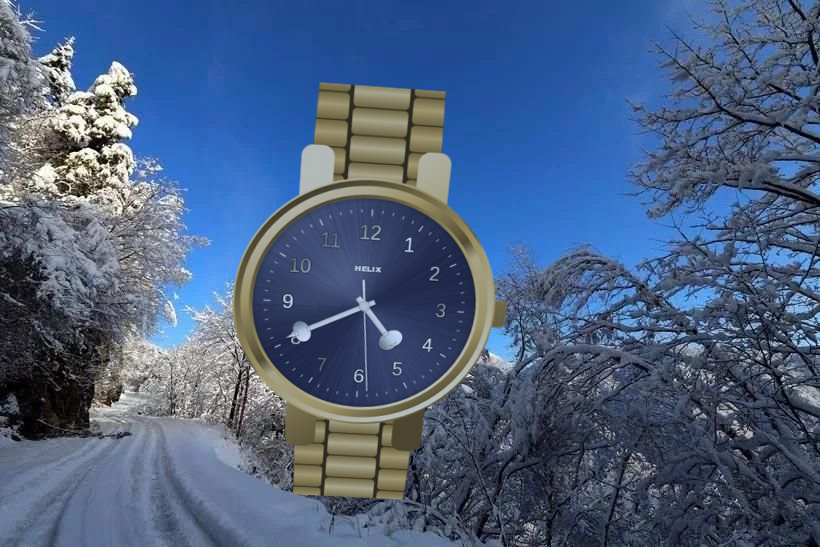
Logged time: 4:40:29
